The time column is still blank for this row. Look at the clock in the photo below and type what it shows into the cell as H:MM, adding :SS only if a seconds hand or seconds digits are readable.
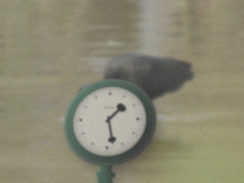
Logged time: 1:28
